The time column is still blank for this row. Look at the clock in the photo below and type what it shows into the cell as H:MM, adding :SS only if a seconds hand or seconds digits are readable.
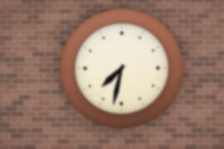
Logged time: 7:32
